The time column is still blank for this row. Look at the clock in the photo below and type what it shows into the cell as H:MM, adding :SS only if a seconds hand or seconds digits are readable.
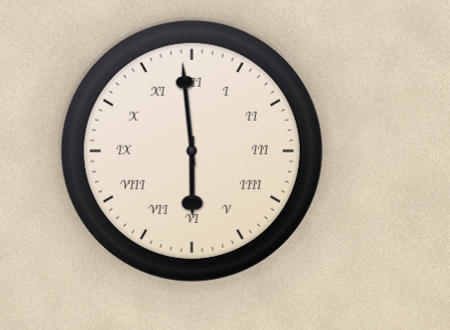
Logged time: 5:59
